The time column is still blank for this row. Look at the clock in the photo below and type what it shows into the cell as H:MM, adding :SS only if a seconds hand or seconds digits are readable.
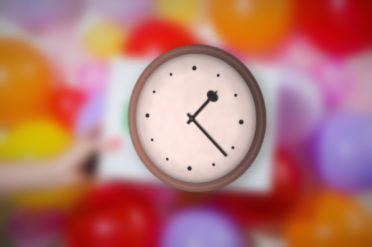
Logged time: 1:22
